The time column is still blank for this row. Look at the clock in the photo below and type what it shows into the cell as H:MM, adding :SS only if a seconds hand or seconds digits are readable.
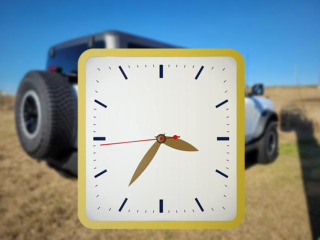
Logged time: 3:35:44
